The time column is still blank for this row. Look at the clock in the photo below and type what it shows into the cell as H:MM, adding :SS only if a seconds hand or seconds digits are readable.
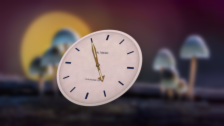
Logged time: 4:55
